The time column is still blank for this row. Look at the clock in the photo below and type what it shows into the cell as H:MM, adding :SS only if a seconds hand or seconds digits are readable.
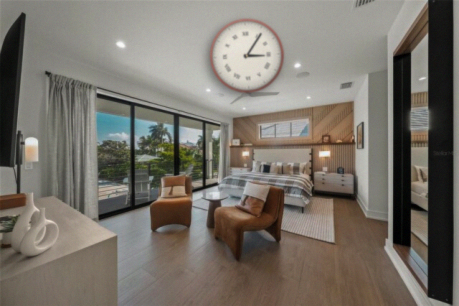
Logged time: 3:06
